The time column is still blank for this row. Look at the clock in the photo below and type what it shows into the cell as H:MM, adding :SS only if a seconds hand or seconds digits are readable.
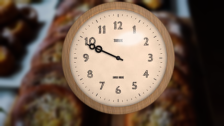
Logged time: 9:49
